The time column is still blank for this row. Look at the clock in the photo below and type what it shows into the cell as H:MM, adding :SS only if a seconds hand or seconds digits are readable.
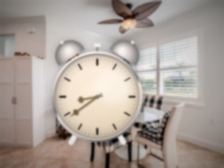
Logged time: 8:39
